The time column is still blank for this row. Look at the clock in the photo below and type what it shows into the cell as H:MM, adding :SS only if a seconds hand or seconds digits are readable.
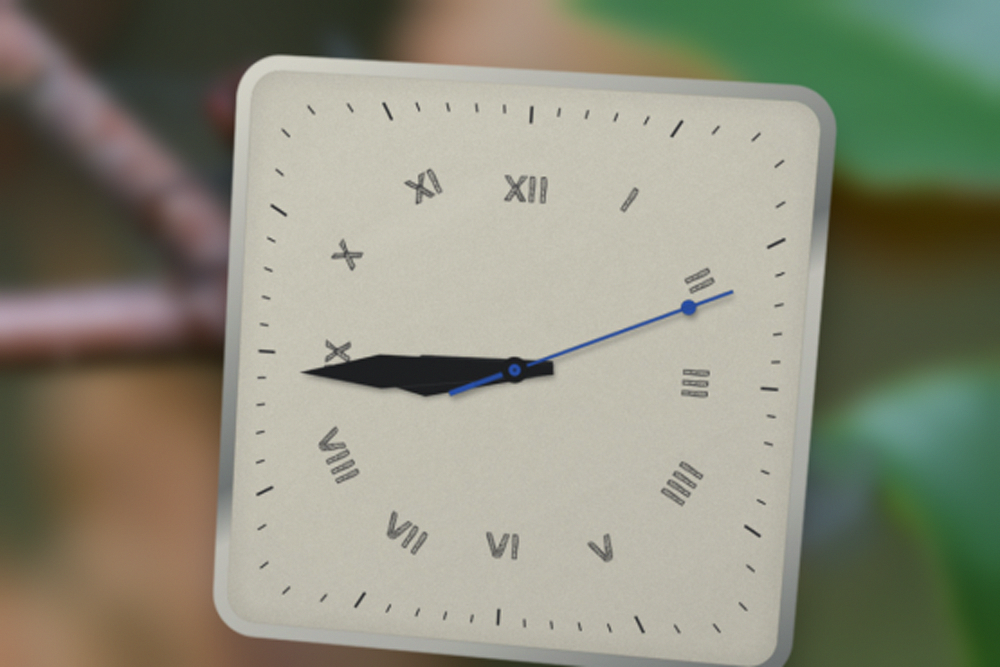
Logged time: 8:44:11
